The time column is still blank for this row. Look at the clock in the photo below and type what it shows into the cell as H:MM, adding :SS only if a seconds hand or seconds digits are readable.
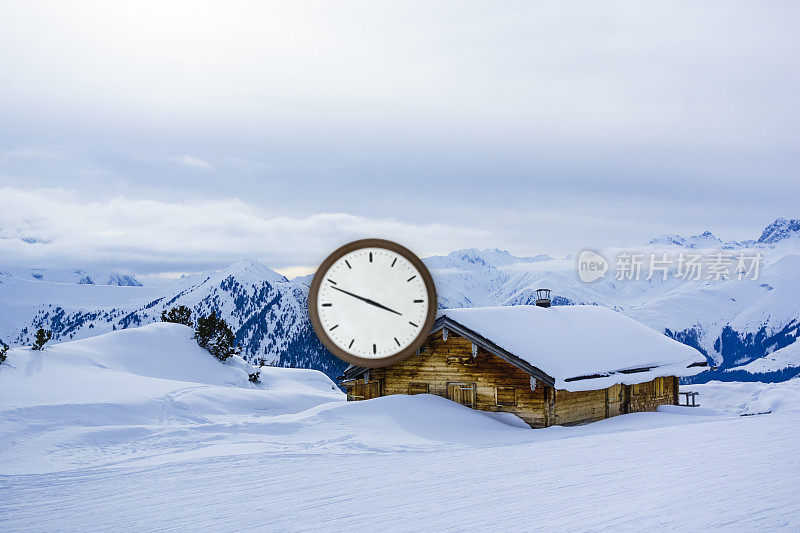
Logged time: 3:49
